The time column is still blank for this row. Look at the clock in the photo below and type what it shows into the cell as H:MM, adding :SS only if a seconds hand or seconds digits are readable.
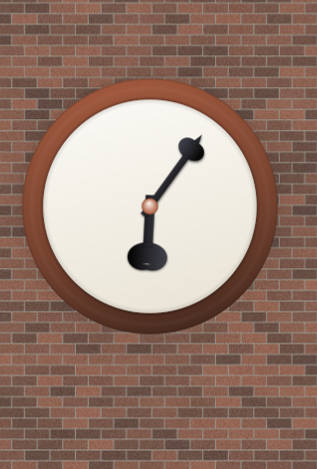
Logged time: 6:06
